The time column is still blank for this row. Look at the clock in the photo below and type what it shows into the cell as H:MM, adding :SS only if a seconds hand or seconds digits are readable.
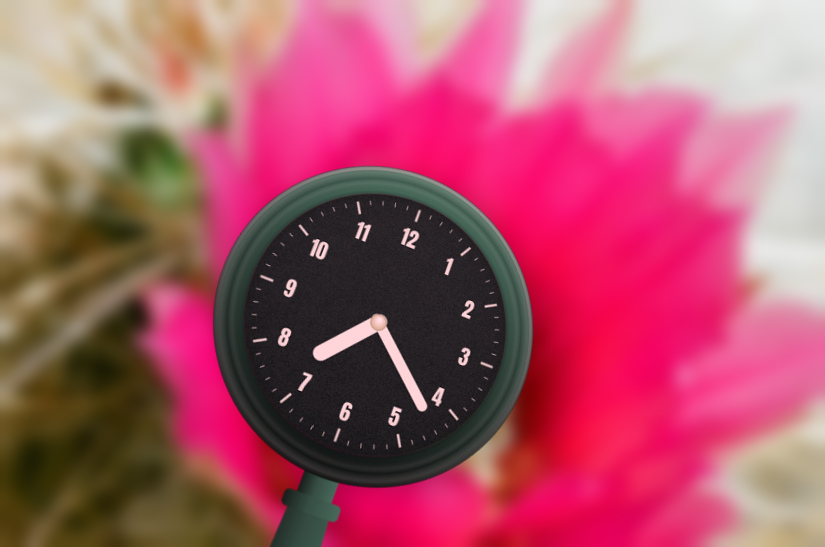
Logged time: 7:22
